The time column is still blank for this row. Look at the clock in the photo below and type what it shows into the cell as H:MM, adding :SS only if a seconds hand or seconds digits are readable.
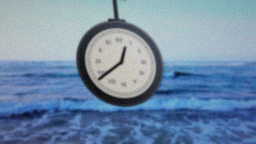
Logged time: 12:39
